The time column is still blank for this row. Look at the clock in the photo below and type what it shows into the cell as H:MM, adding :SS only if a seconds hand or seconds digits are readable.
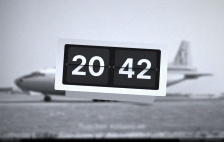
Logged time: 20:42
